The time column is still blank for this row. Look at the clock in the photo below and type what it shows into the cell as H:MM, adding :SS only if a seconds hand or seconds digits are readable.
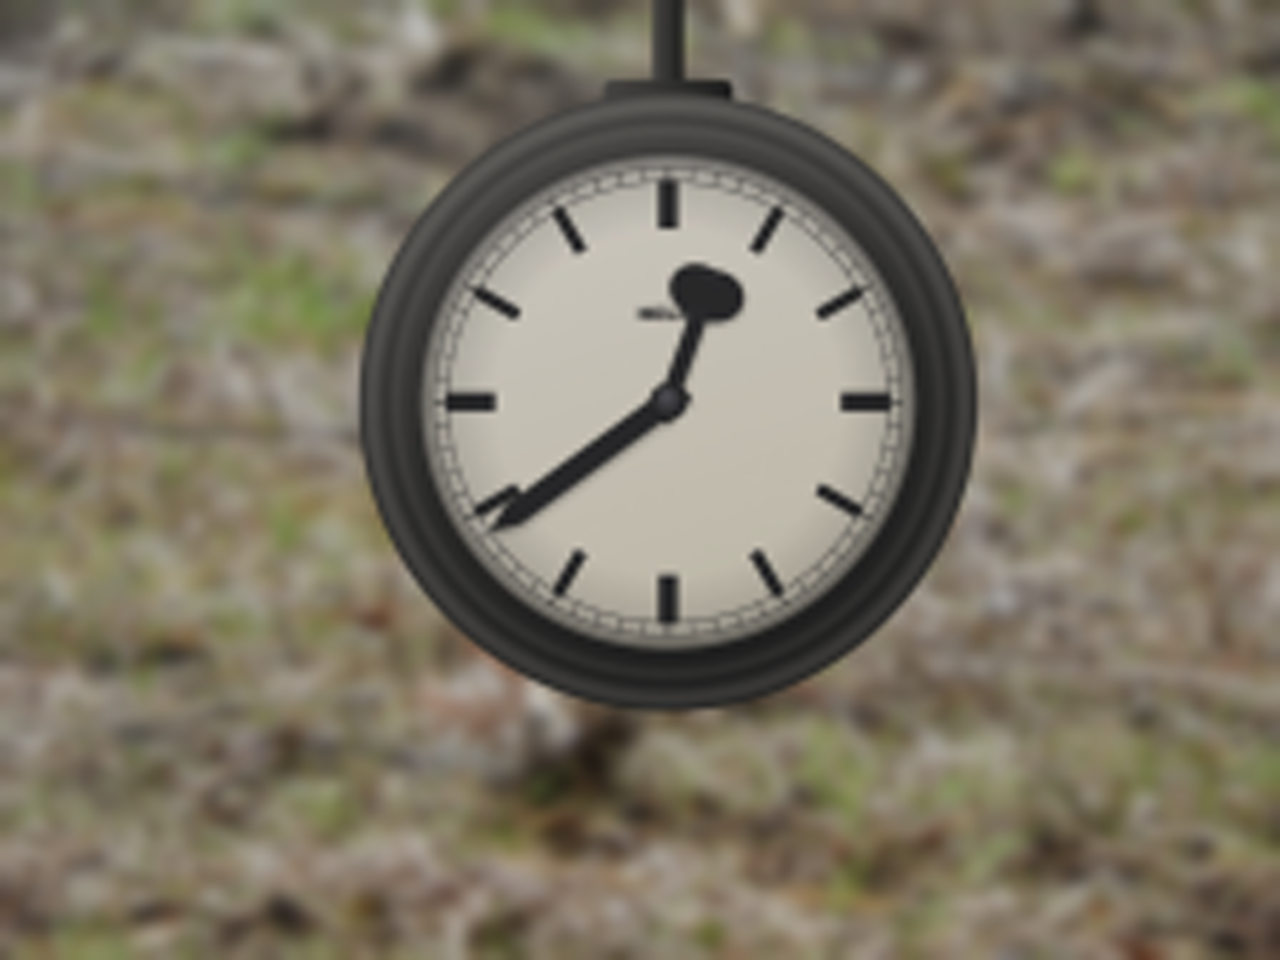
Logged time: 12:39
